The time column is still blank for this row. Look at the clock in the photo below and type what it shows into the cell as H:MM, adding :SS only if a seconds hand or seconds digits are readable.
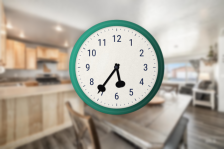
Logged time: 5:36
